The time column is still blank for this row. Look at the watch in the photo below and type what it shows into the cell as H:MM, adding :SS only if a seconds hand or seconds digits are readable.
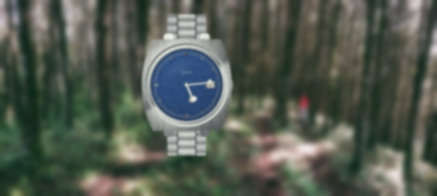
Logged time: 5:14
